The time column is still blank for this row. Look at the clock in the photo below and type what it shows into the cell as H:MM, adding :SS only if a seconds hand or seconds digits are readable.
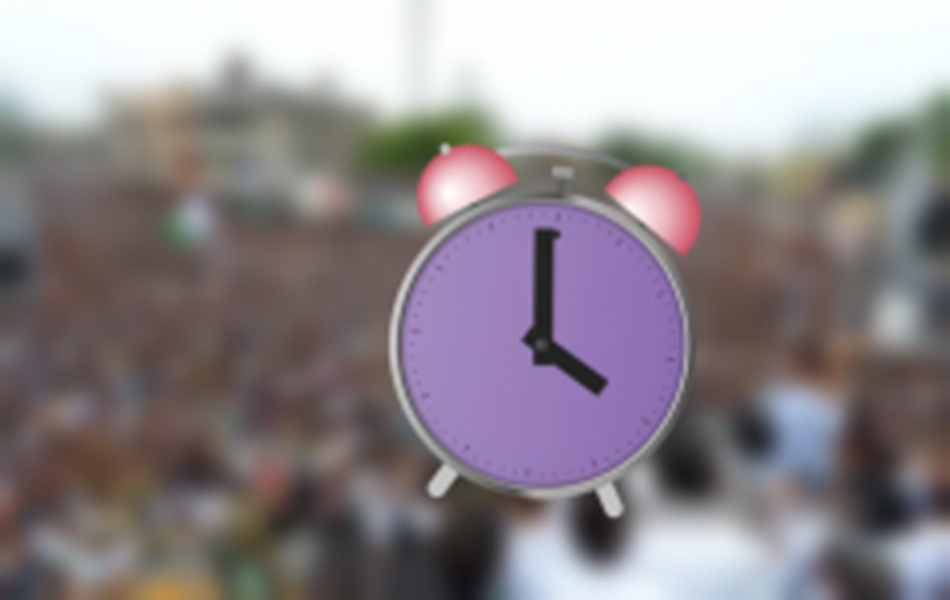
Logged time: 3:59
